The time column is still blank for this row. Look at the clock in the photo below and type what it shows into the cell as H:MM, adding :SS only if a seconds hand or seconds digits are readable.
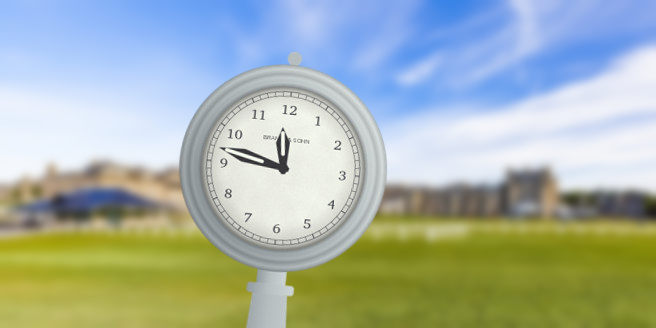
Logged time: 11:47
